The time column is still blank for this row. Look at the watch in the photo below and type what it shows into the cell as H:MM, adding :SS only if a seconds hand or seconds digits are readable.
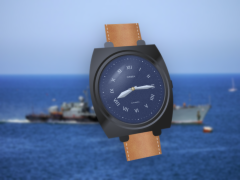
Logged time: 8:15
